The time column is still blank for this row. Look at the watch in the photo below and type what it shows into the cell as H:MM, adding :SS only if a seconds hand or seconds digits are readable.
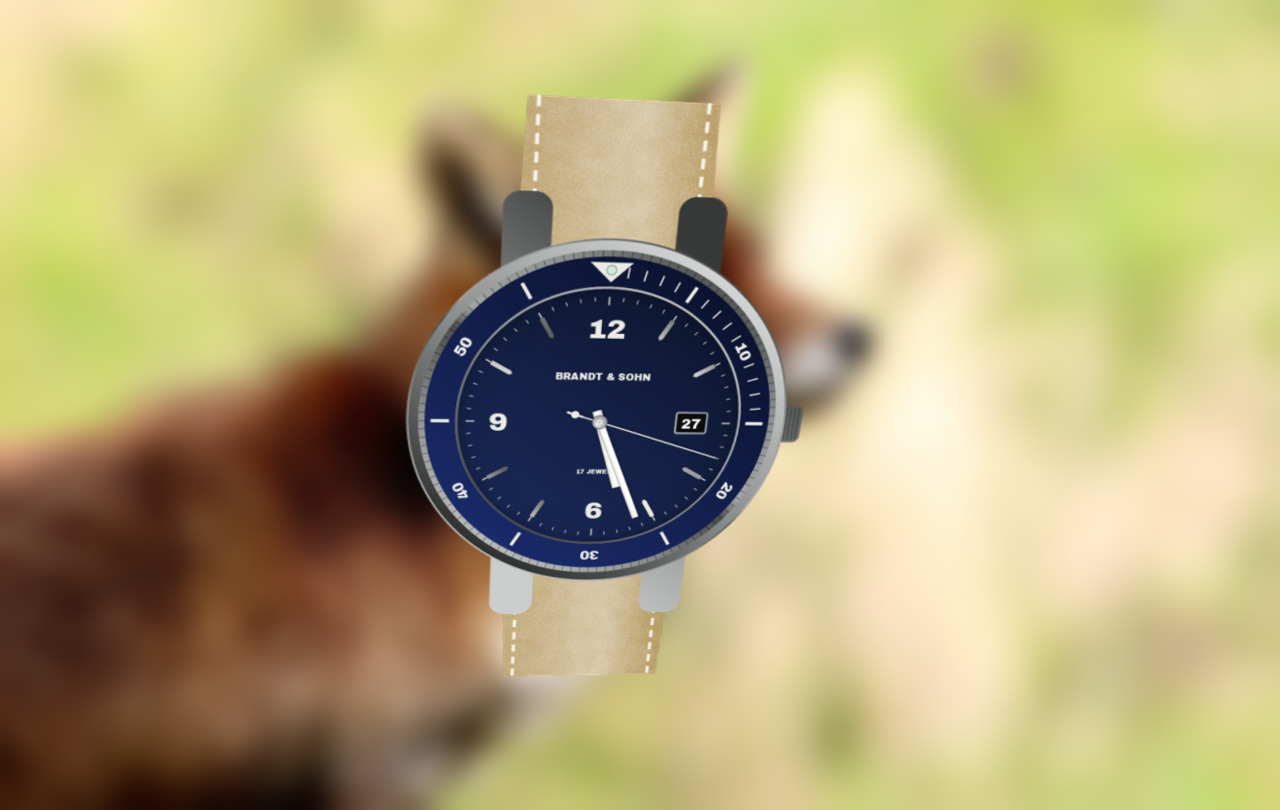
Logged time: 5:26:18
